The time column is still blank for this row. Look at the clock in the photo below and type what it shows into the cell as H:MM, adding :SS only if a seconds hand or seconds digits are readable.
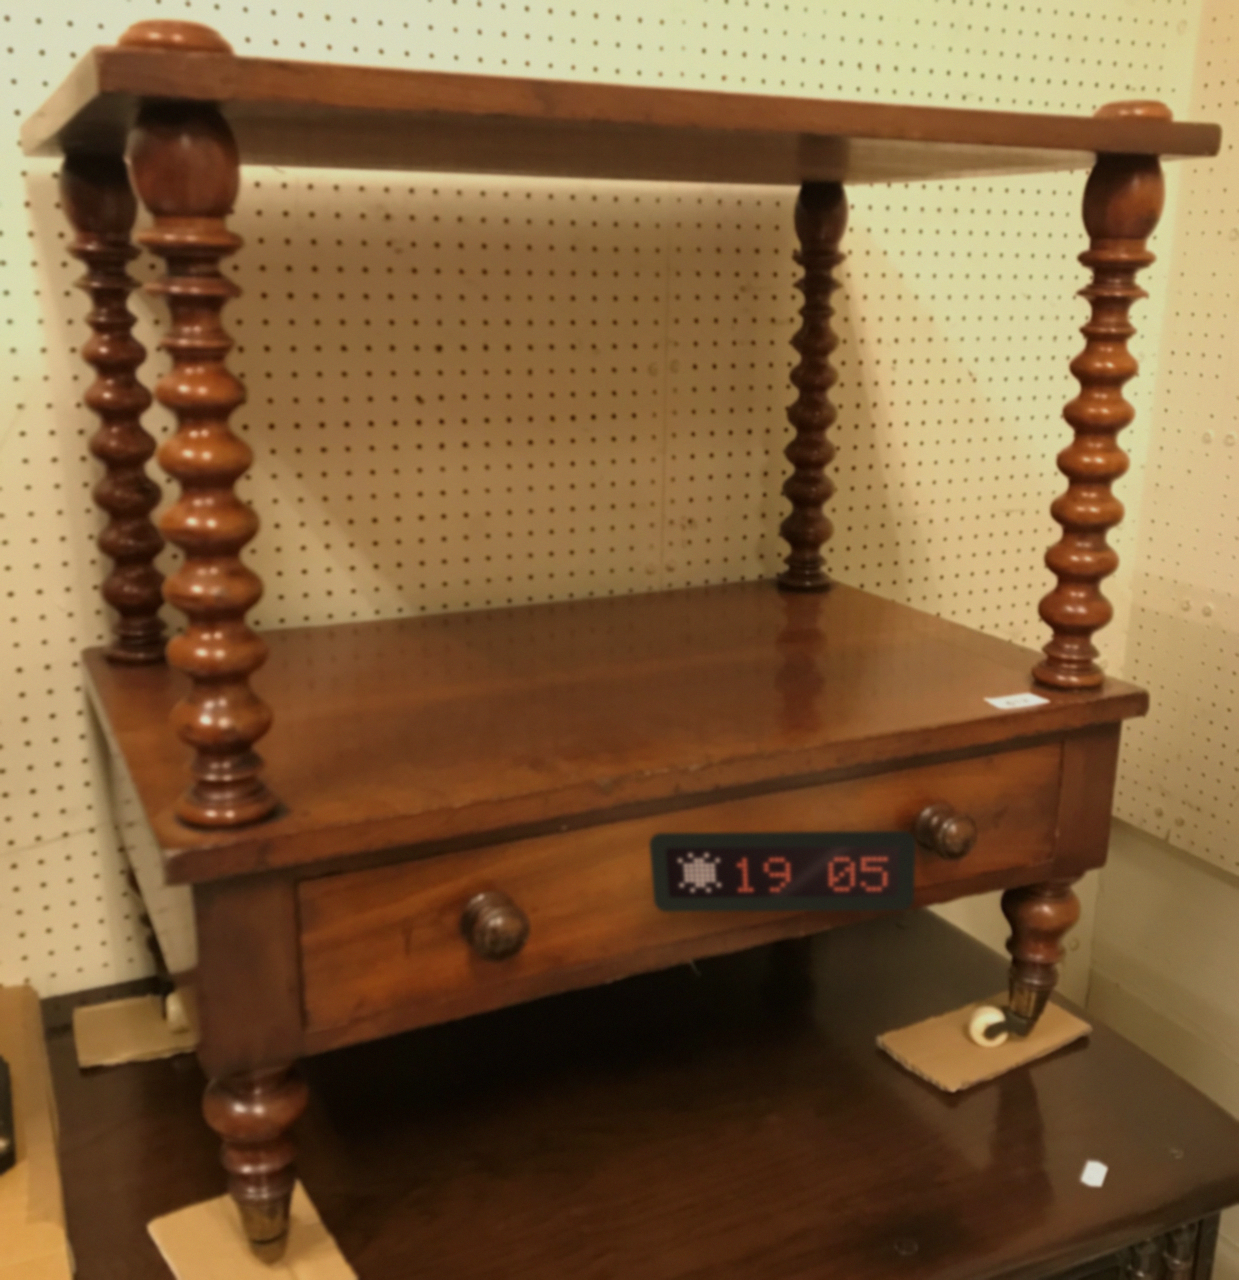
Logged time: 19:05
